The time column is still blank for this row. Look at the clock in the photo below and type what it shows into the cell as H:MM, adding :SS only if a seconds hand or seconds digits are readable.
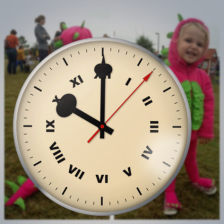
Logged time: 10:00:07
